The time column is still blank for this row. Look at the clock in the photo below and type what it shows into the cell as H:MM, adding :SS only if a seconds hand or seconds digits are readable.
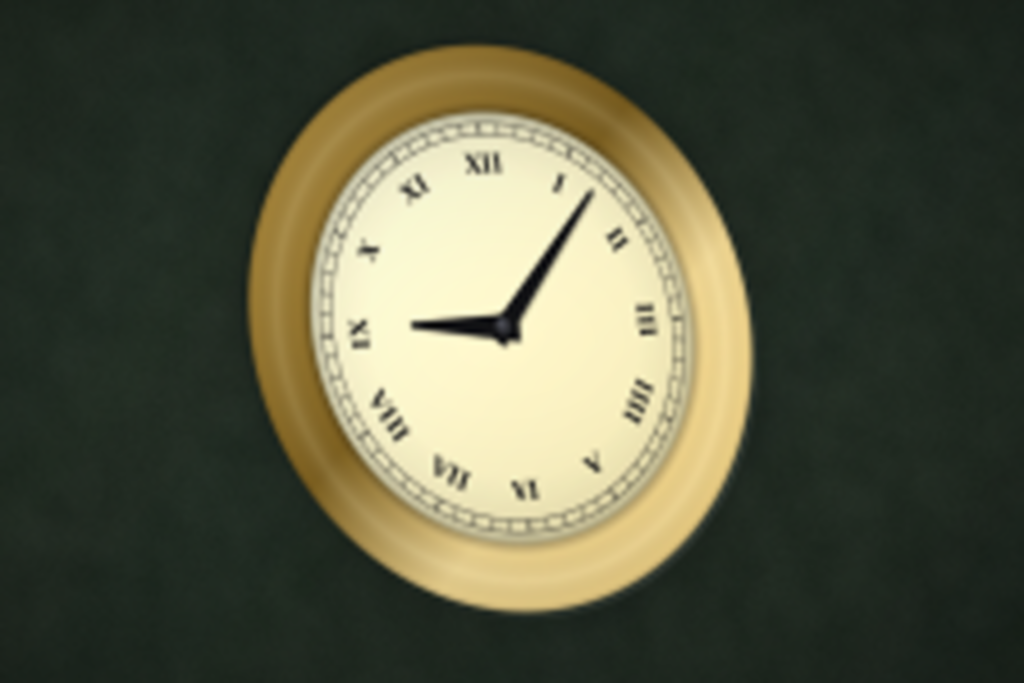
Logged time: 9:07
